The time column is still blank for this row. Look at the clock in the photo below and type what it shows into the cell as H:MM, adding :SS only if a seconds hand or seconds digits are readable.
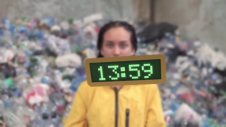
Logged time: 13:59
